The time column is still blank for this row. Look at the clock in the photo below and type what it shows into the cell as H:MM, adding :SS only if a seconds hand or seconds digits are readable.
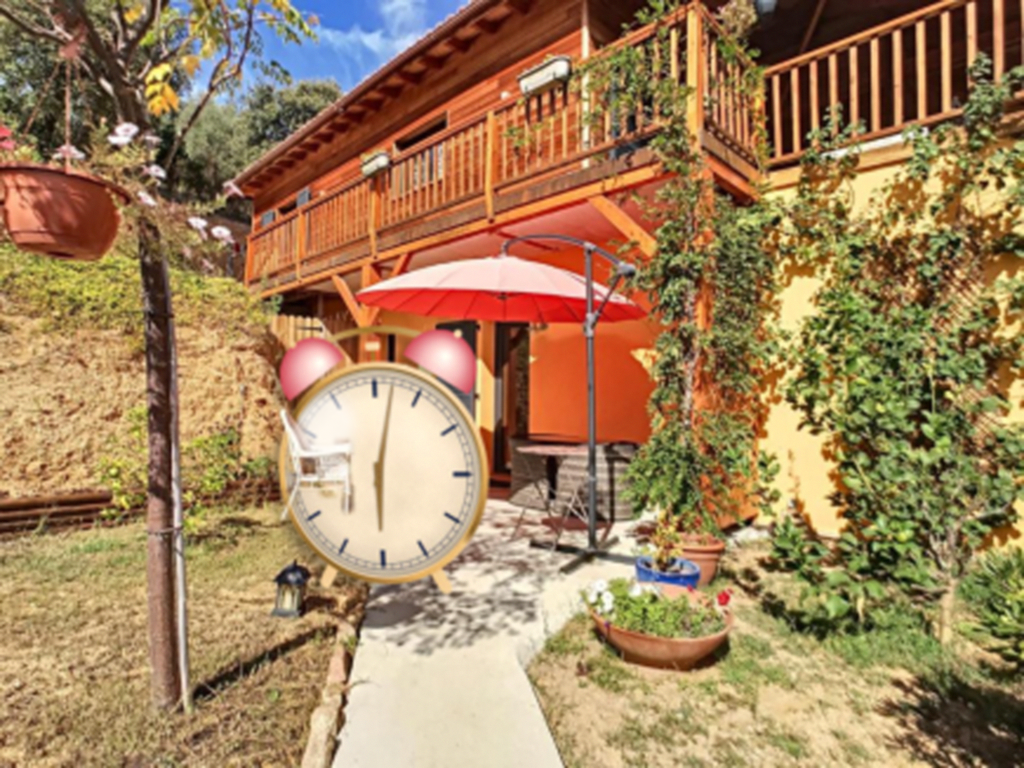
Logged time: 6:02
